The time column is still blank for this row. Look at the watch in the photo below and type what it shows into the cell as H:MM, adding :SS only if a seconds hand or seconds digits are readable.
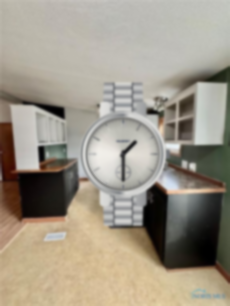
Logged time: 1:30
